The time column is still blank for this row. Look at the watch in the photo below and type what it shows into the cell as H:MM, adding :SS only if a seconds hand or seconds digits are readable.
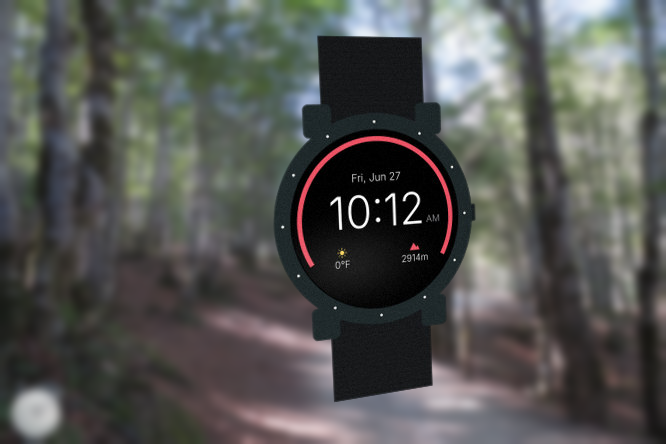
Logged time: 10:12
